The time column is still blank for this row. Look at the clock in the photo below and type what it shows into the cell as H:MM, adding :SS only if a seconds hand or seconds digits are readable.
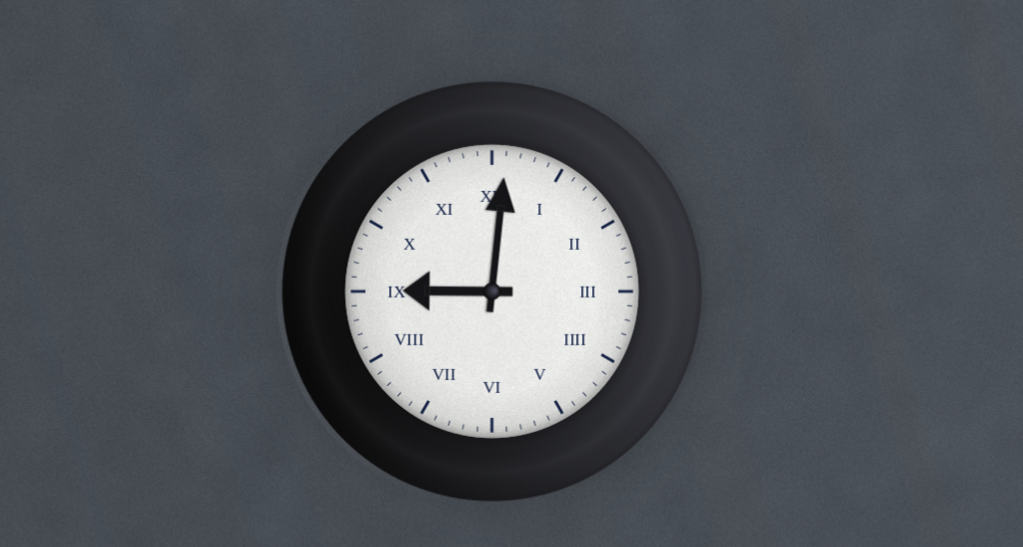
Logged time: 9:01
